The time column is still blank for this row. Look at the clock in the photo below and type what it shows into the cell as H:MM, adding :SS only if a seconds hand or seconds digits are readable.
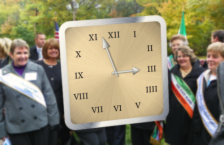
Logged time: 2:57
